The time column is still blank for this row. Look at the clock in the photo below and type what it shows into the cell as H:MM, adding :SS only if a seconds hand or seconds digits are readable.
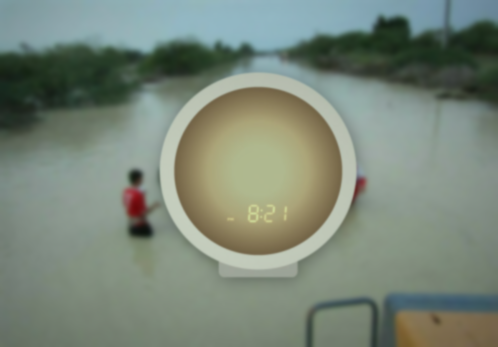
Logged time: 8:21
